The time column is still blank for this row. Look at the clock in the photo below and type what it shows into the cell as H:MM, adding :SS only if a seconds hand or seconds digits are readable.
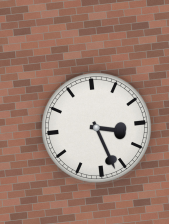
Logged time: 3:27
